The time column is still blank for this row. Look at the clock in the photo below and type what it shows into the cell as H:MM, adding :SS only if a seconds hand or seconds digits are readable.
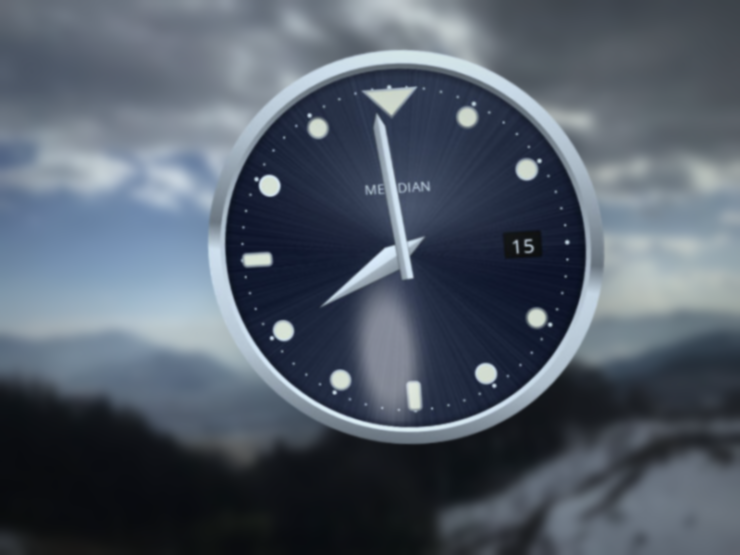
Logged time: 7:59
